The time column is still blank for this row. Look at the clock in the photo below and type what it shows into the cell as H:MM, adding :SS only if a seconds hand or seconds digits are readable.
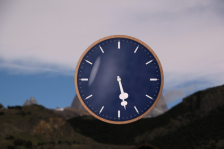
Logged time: 5:28
